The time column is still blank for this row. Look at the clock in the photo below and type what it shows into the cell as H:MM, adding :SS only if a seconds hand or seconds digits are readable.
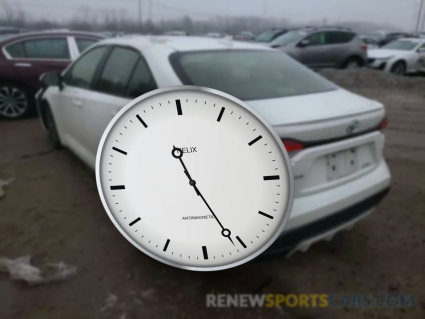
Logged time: 11:26
